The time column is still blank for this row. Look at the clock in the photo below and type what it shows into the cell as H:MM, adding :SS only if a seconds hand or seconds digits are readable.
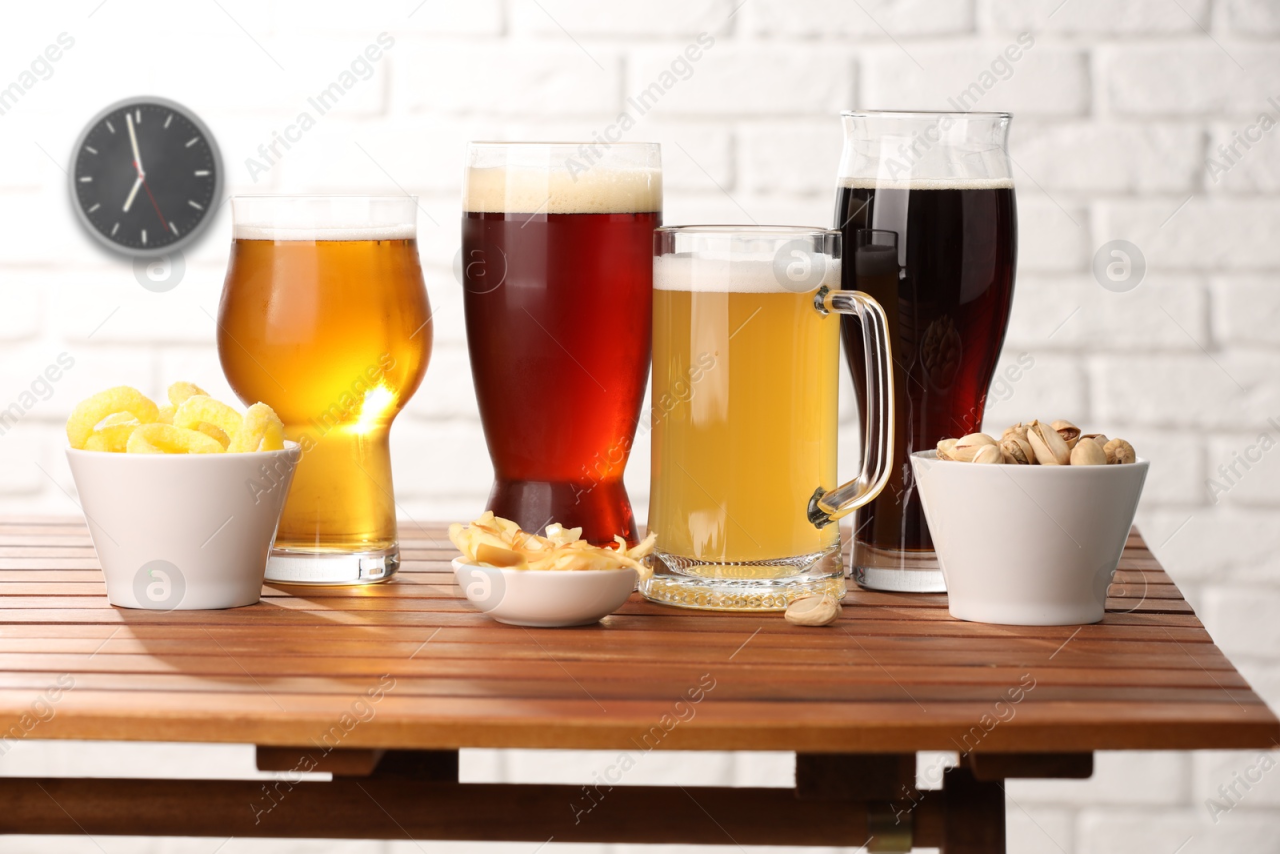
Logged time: 6:58:26
